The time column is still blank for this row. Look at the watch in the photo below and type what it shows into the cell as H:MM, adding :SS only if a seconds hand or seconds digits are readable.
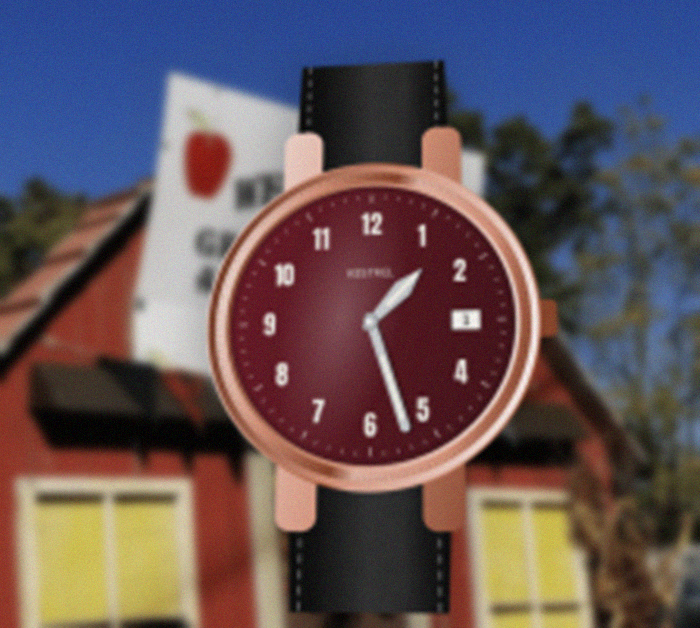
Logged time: 1:27
